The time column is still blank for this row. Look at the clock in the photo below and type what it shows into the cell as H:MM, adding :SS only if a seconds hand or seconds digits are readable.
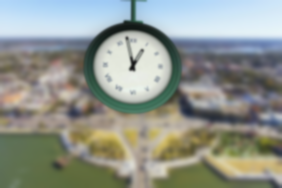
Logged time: 12:58
